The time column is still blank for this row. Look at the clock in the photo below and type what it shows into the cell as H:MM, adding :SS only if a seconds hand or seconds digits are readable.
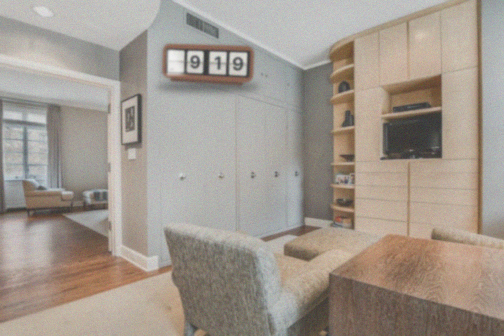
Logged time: 9:19
